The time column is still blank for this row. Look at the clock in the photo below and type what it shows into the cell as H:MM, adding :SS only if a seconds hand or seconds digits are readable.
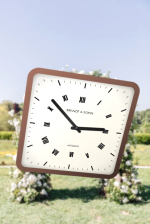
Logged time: 2:52
